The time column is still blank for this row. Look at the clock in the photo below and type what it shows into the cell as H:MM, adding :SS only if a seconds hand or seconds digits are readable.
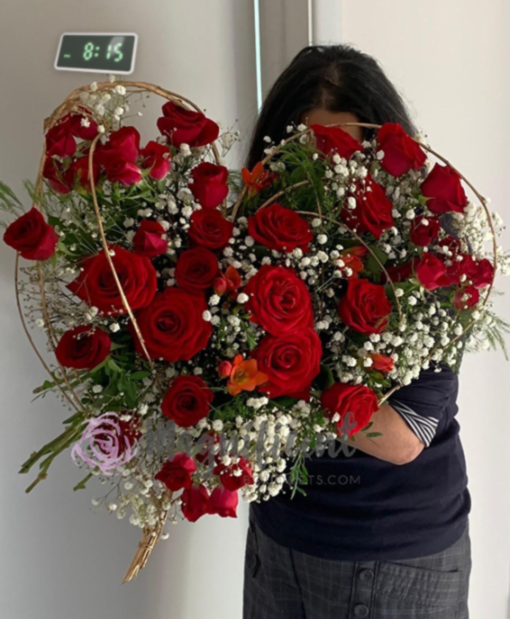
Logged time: 8:15
